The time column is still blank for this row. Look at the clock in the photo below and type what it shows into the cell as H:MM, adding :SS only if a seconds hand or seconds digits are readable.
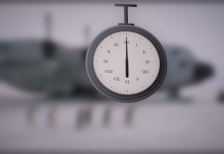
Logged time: 6:00
